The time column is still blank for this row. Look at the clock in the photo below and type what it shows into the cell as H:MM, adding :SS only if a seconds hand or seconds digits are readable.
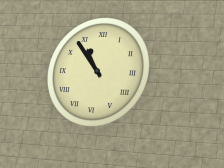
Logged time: 10:53
